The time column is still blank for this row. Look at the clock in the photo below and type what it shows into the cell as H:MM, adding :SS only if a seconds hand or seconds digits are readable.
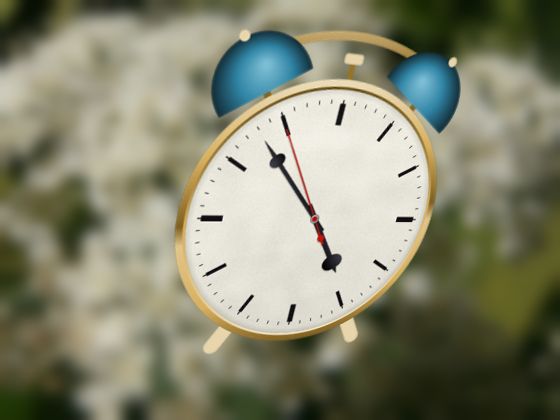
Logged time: 4:52:55
